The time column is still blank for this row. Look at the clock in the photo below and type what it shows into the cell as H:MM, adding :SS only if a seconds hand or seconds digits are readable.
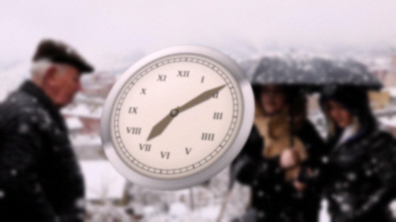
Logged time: 7:09
